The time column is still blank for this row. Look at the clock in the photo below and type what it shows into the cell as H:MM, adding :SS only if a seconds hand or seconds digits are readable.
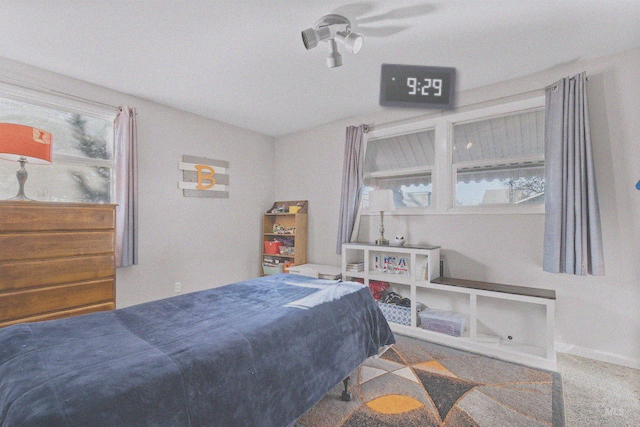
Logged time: 9:29
